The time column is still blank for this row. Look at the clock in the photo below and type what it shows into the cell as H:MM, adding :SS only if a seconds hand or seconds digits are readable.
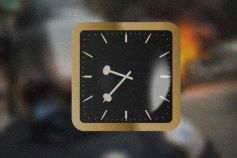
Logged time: 9:37
